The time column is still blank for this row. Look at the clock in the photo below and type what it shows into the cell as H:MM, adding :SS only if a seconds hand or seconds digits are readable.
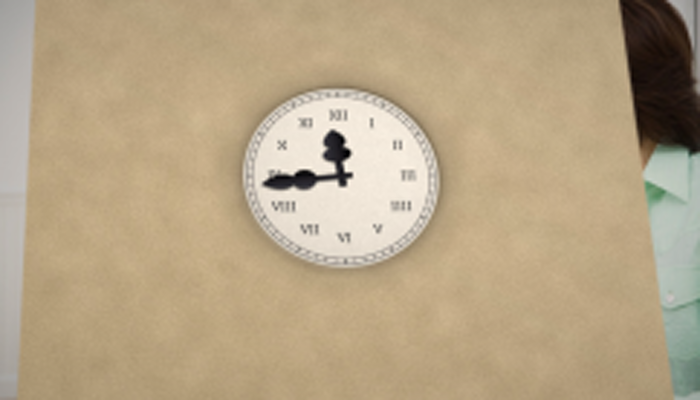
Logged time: 11:44
